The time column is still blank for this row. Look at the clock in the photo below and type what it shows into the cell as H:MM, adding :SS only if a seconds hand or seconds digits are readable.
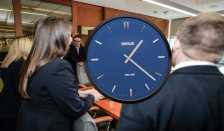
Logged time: 1:22
